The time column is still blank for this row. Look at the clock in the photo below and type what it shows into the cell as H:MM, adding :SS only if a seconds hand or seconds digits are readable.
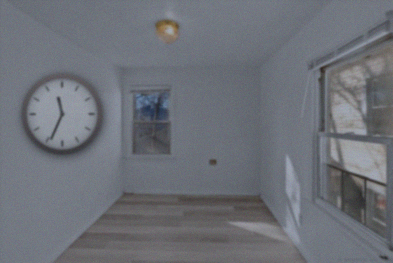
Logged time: 11:34
